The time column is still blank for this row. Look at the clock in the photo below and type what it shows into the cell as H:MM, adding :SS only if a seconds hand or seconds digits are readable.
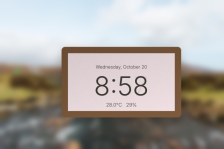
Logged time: 8:58
